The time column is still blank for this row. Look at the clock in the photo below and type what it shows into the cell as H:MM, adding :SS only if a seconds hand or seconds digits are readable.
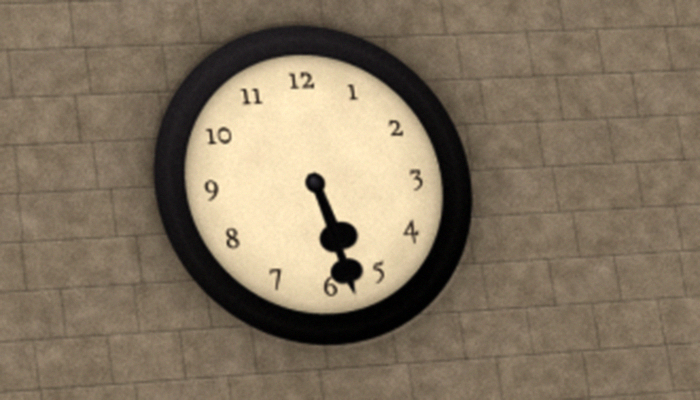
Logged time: 5:28
